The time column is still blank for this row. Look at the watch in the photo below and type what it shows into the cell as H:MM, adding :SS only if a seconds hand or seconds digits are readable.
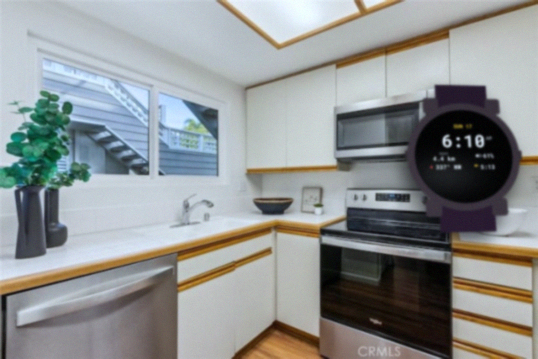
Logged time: 6:10
